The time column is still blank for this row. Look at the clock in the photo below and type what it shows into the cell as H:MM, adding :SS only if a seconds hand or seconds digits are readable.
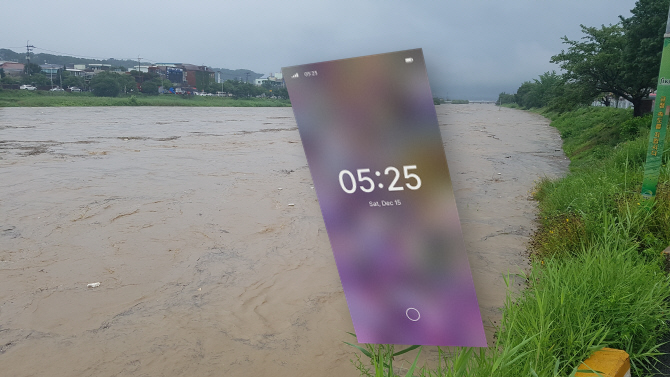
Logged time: 5:25
